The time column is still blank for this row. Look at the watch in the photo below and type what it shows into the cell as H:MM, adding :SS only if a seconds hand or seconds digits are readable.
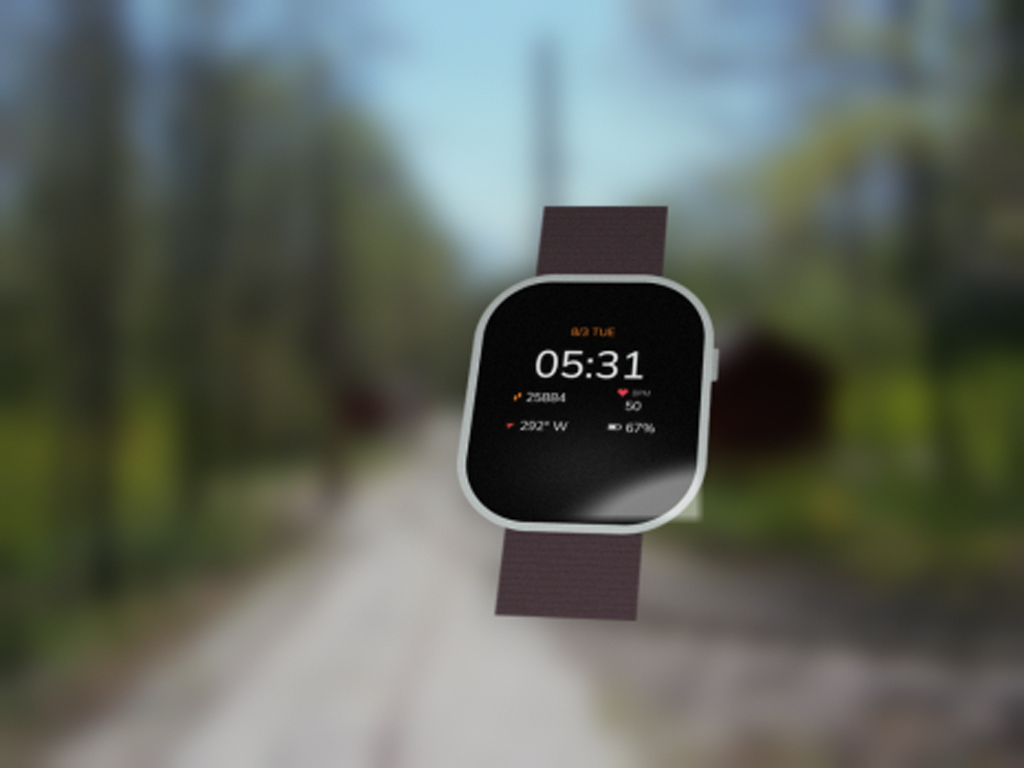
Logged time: 5:31
